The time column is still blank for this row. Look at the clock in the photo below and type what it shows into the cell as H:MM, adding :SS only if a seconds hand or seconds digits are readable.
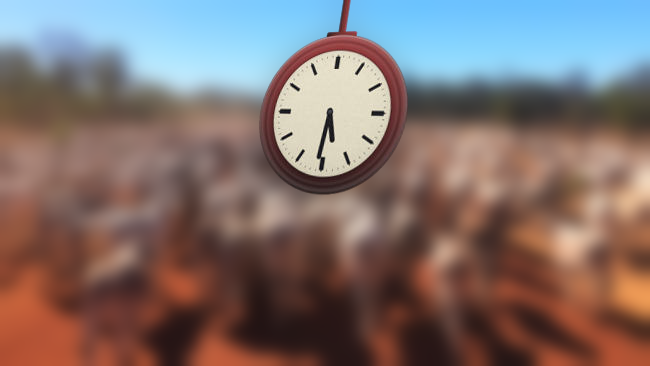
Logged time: 5:31
